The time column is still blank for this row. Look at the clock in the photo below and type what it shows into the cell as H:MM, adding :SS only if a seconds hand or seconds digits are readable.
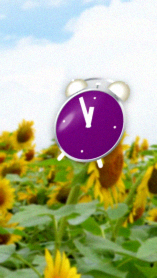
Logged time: 11:55
